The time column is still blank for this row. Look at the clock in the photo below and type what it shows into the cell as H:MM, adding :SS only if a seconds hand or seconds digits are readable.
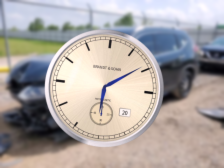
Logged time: 6:09
